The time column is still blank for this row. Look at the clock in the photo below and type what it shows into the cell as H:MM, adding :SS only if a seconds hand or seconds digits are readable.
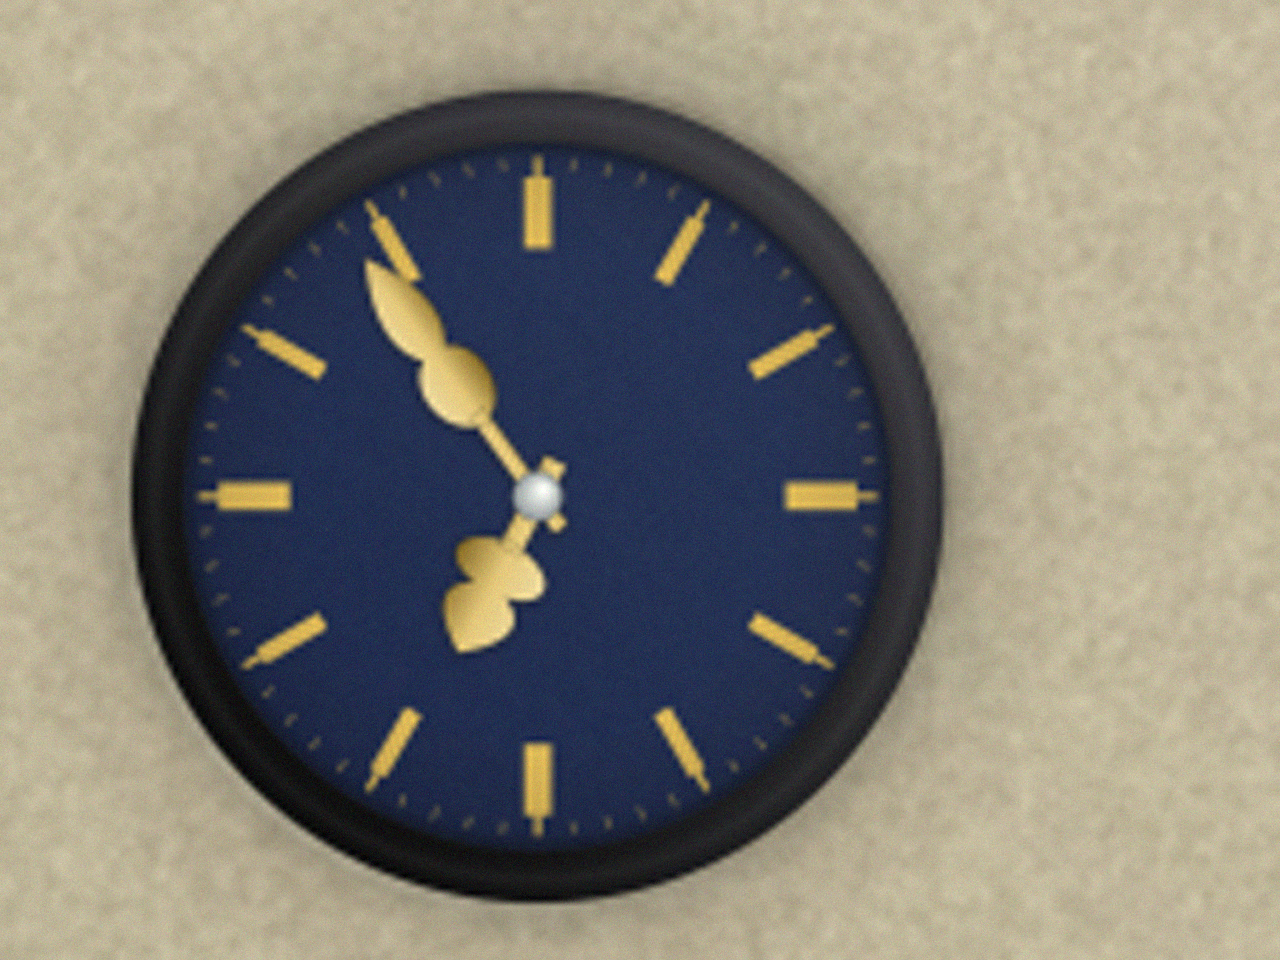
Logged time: 6:54
